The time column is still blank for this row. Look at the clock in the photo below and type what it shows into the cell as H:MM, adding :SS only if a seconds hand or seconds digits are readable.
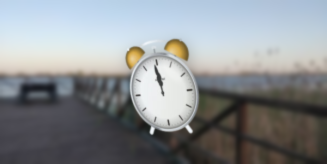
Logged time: 11:59
